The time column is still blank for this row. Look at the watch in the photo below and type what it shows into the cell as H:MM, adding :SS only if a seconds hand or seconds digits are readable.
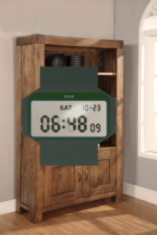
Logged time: 6:48
